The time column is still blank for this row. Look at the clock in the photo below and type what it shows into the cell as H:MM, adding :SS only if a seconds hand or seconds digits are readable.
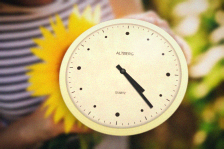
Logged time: 4:23
